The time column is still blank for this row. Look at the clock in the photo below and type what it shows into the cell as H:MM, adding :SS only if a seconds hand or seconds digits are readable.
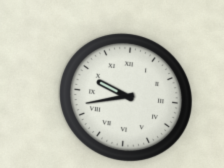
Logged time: 9:42
